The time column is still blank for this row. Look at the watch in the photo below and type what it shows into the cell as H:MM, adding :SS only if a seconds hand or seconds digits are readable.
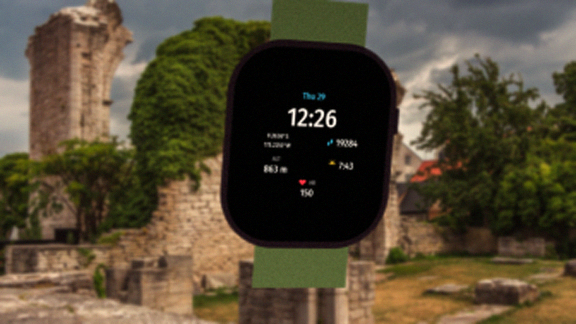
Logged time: 12:26
